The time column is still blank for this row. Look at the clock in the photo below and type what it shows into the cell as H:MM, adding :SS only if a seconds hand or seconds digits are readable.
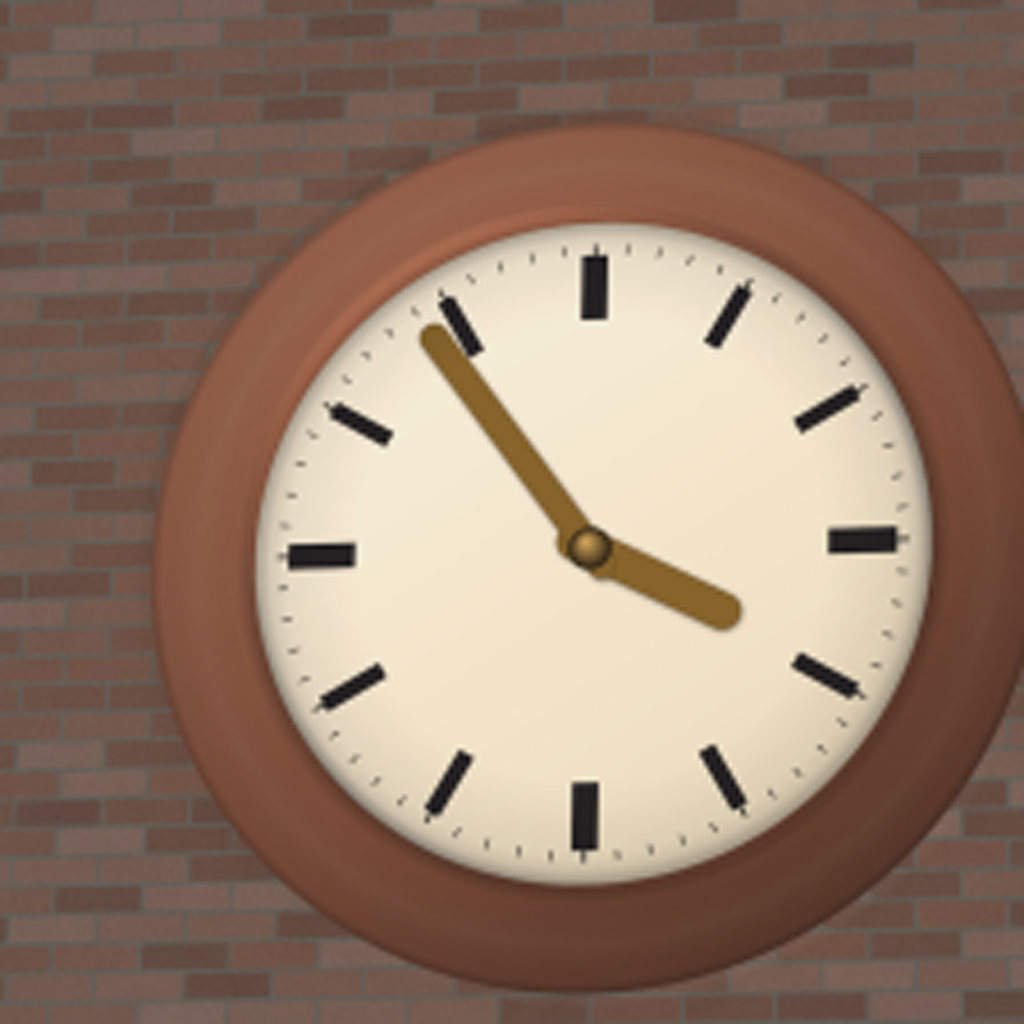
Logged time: 3:54
